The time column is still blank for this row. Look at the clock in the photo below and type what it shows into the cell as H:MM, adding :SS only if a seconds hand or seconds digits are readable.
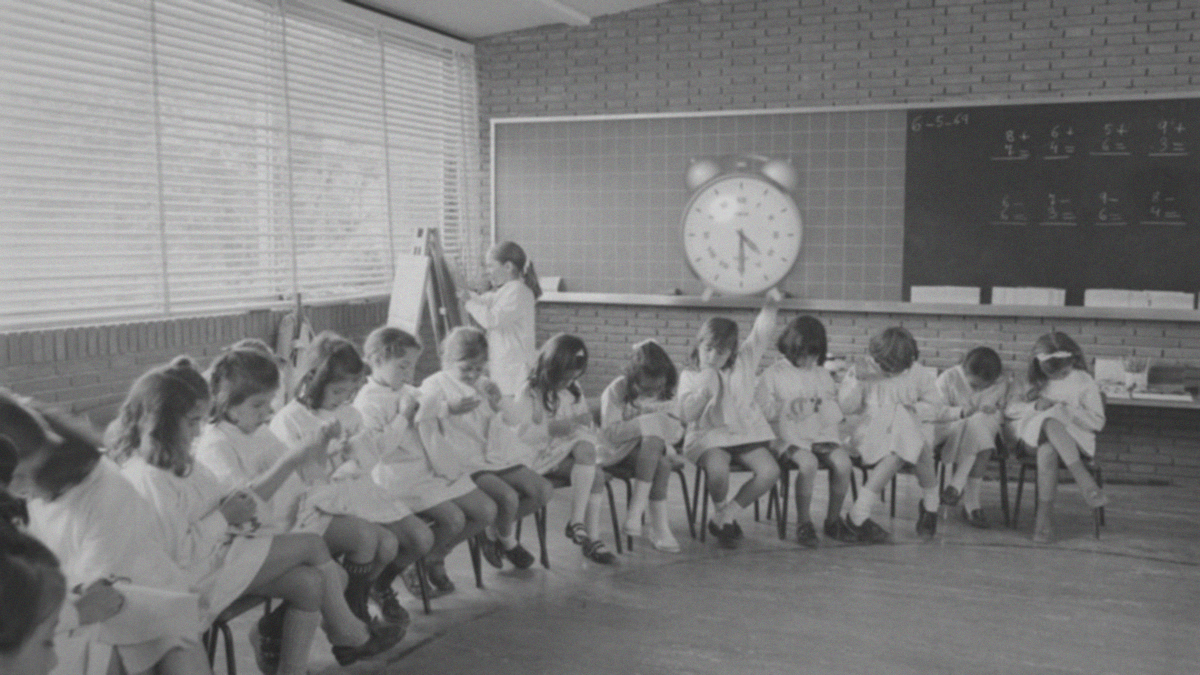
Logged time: 4:30
